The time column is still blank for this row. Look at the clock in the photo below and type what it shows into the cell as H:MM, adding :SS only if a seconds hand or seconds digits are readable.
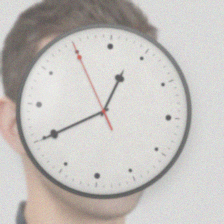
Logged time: 12:39:55
